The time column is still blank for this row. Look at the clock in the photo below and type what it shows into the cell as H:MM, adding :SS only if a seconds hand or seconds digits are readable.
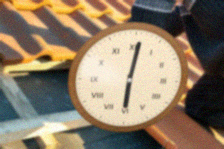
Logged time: 6:01
